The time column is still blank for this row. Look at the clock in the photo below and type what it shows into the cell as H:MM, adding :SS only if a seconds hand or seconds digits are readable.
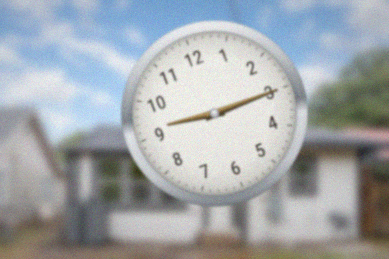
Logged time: 9:15
